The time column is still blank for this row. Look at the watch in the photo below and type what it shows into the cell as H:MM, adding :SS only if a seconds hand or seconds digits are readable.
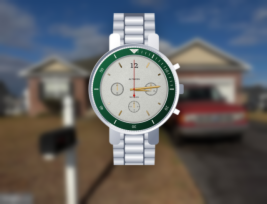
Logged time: 3:14
